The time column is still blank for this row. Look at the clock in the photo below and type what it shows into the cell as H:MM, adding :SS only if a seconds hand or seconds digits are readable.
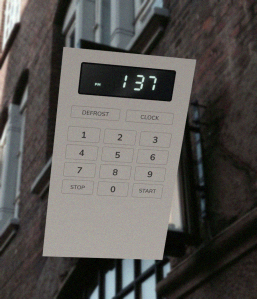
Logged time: 1:37
